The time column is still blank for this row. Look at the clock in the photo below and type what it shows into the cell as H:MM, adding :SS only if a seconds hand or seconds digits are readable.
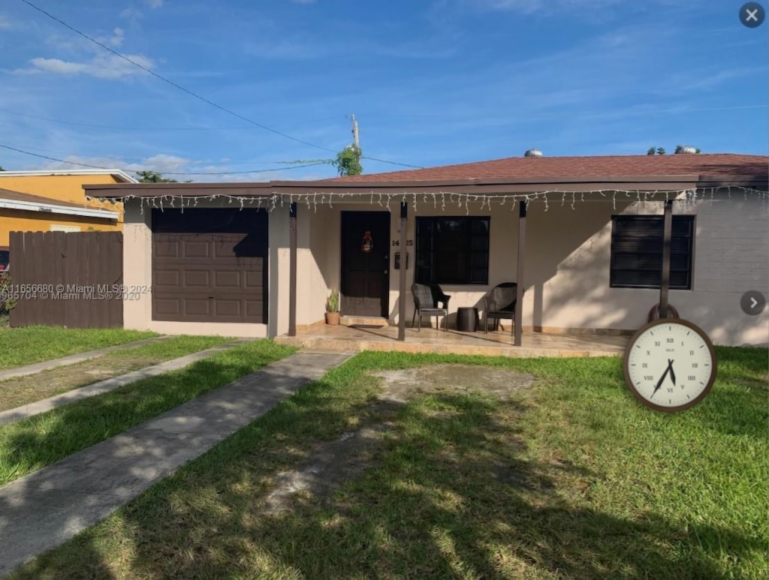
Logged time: 5:35
